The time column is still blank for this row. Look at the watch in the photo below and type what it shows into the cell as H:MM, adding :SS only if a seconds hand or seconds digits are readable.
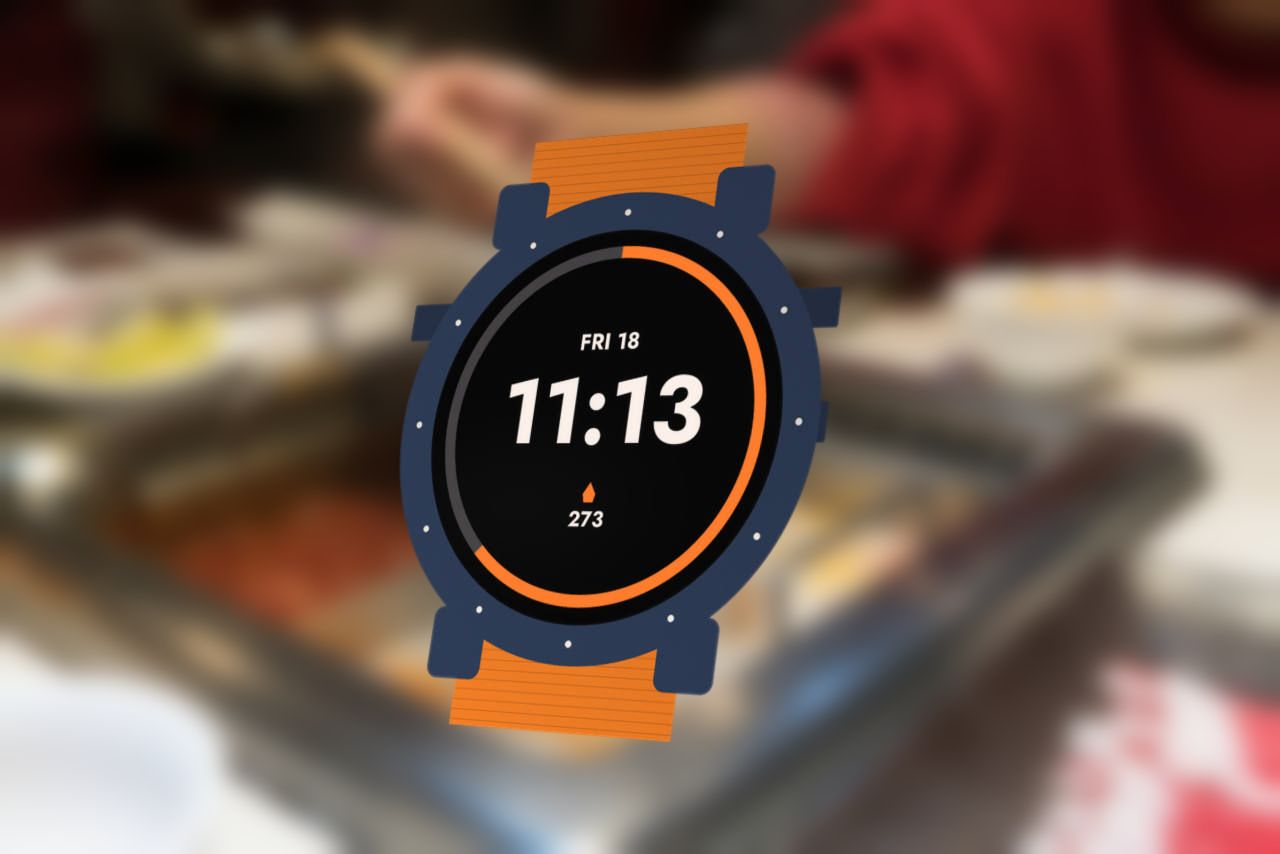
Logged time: 11:13
